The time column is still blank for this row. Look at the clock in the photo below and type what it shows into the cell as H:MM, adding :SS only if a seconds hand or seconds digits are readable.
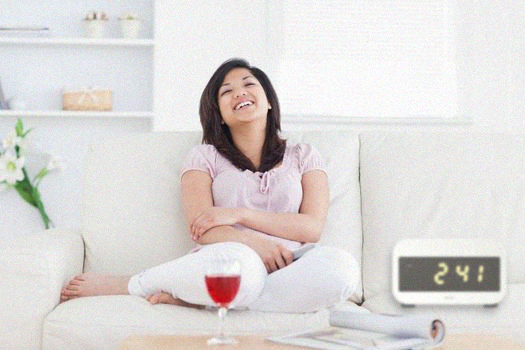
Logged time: 2:41
